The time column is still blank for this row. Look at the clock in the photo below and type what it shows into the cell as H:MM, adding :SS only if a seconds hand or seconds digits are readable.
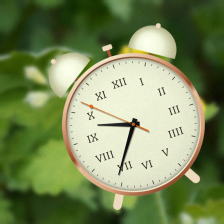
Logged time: 9:35:52
